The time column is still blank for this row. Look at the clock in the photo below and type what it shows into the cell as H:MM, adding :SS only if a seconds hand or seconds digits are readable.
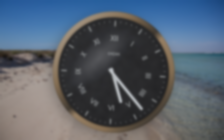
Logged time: 5:23
